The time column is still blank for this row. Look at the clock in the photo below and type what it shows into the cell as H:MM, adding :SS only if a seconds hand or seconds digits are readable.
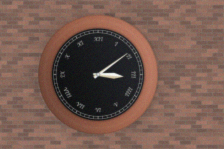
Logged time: 3:09
